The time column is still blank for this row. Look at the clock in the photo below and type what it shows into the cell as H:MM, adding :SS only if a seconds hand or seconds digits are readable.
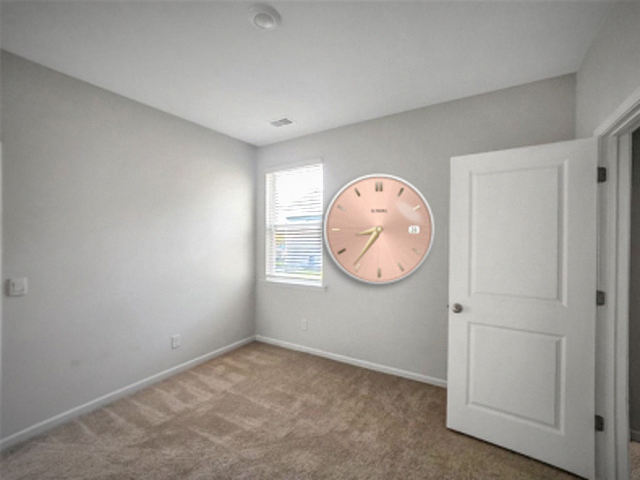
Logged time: 8:36
